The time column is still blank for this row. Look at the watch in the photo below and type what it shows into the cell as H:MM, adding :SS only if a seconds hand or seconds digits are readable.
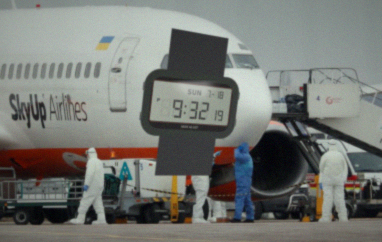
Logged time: 9:32:19
